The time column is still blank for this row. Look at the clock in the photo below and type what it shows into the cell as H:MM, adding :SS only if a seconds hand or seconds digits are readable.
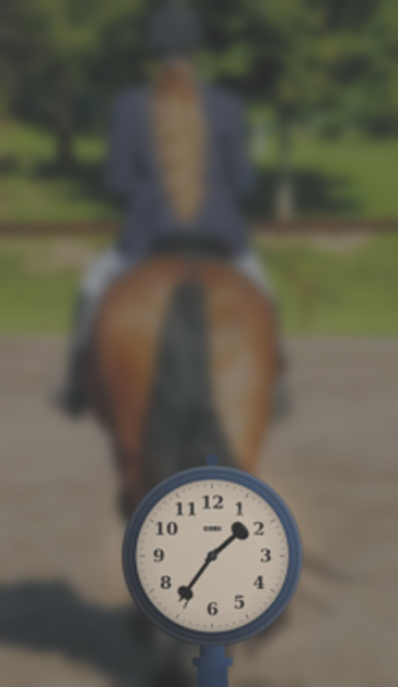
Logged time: 1:36
